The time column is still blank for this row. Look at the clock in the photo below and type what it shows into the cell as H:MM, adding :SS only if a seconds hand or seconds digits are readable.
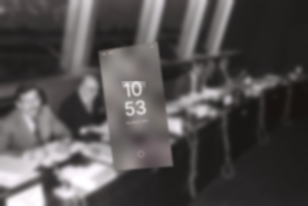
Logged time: 10:53
